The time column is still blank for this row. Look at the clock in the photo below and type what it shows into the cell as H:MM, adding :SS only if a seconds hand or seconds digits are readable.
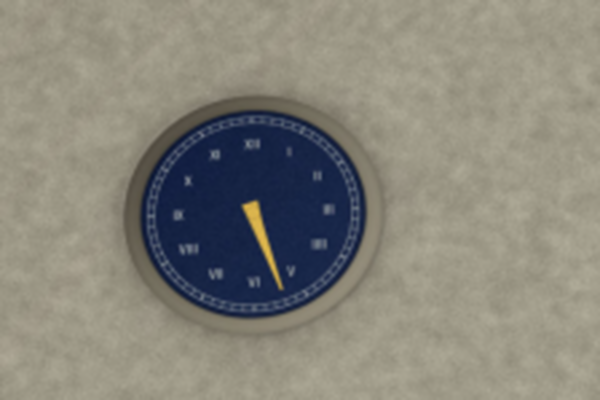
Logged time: 5:27
